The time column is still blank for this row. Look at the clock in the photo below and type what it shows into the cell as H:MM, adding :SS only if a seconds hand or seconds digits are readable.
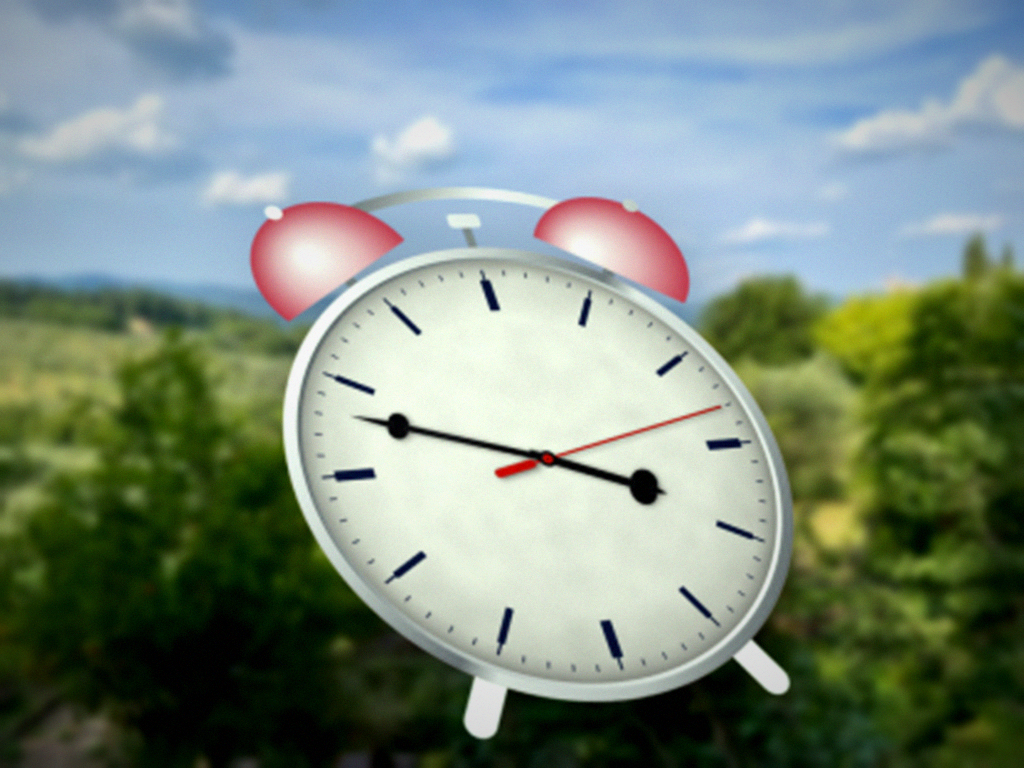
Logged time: 3:48:13
